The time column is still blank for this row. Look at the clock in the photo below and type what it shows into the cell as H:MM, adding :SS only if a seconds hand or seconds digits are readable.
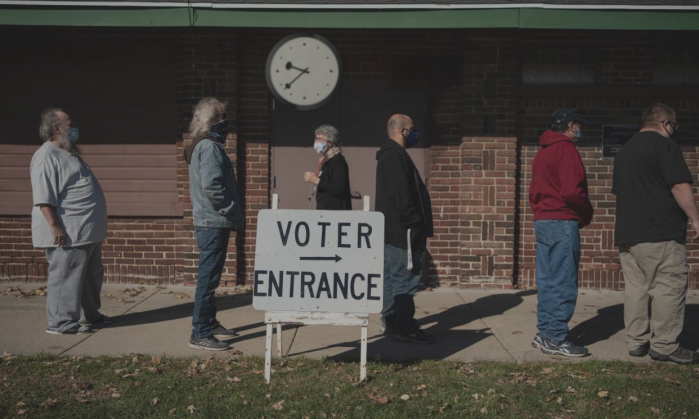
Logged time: 9:38
